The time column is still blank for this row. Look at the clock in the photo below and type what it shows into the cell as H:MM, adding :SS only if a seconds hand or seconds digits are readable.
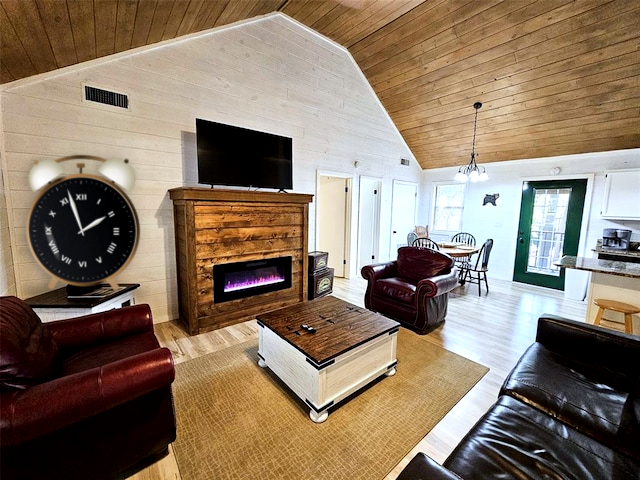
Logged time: 1:57
